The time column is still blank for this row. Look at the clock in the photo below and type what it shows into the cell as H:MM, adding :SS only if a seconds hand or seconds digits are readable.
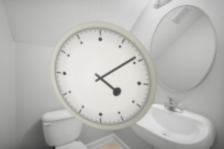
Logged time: 4:09
